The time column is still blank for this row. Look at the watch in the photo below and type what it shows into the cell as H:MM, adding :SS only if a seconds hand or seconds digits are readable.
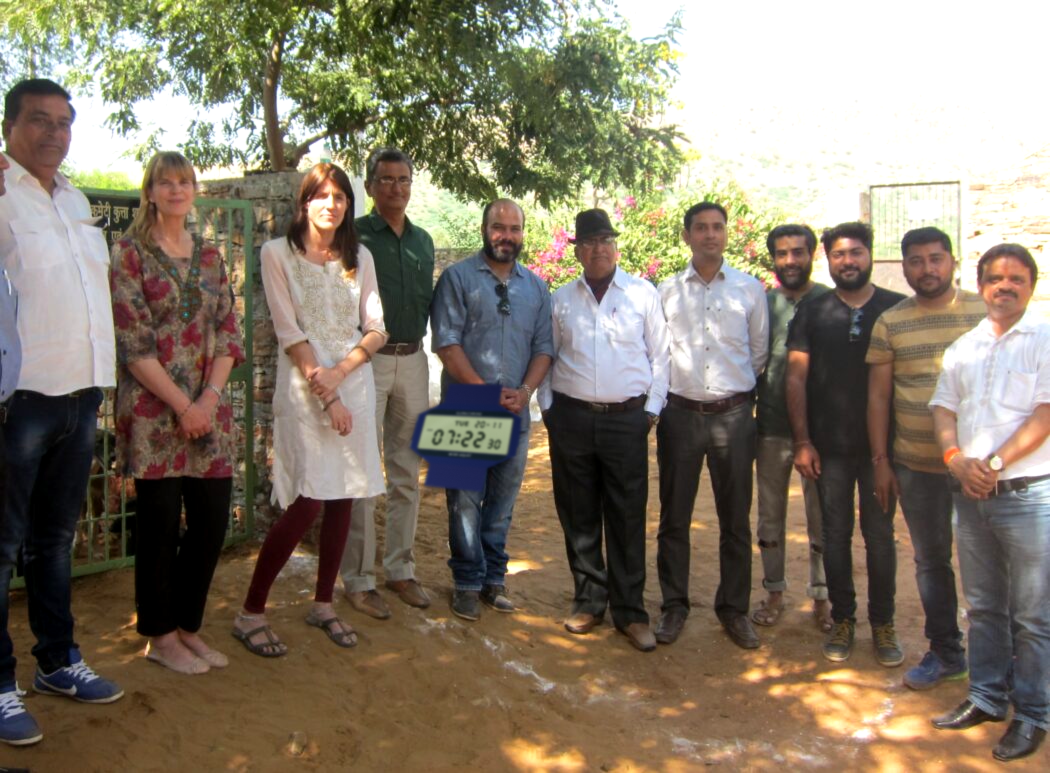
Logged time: 7:22
